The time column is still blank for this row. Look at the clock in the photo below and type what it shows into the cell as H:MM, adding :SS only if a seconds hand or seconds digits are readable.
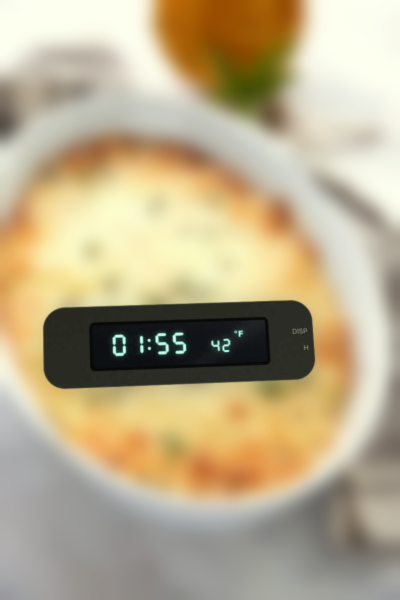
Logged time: 1:55
